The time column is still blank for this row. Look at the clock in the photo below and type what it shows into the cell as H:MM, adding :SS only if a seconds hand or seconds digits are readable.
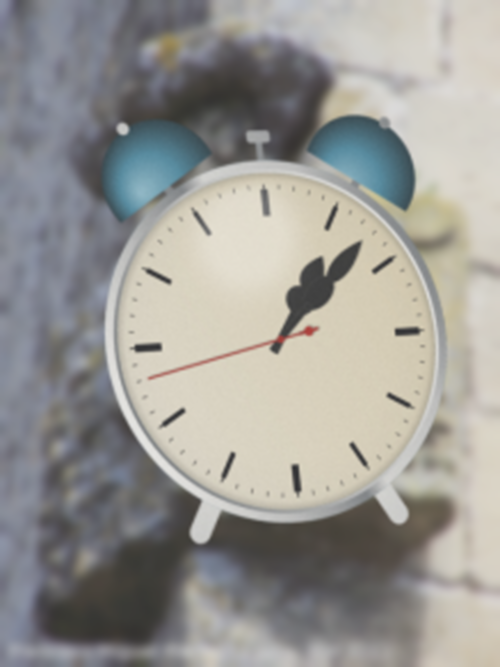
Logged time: 1:07:43
